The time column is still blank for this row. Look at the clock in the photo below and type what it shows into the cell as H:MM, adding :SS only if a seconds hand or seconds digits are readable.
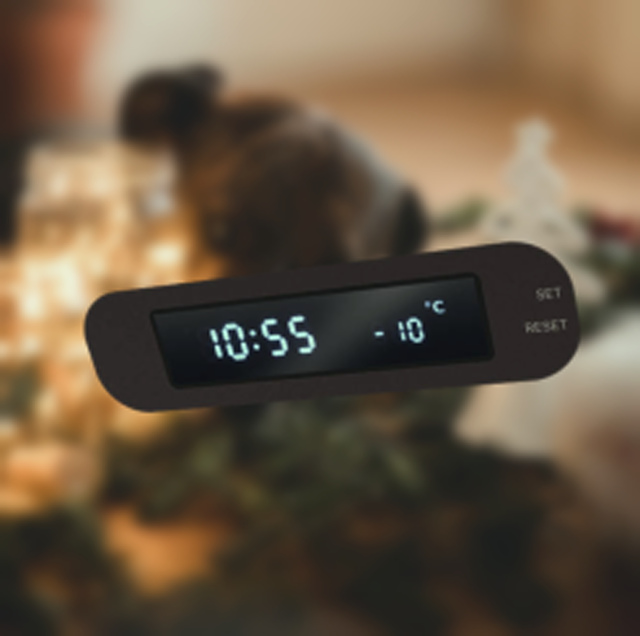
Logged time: 10:55
